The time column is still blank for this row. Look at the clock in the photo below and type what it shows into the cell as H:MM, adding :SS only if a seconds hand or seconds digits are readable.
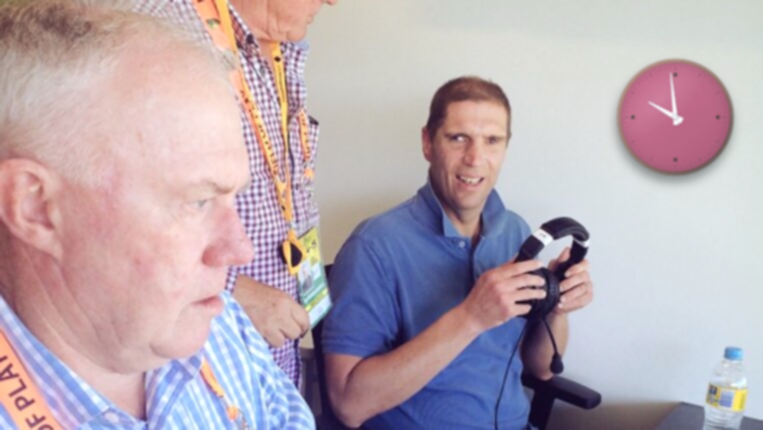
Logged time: 9:59
